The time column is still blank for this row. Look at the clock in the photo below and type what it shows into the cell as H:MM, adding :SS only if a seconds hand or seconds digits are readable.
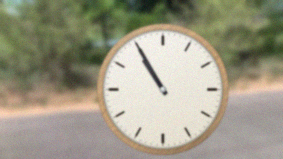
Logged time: 10:55
